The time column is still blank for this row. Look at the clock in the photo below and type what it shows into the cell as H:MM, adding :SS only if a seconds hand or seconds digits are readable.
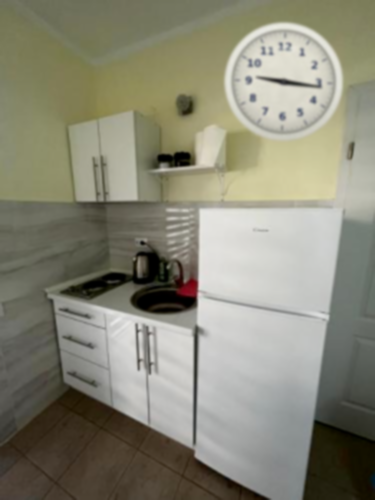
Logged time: 9:16
